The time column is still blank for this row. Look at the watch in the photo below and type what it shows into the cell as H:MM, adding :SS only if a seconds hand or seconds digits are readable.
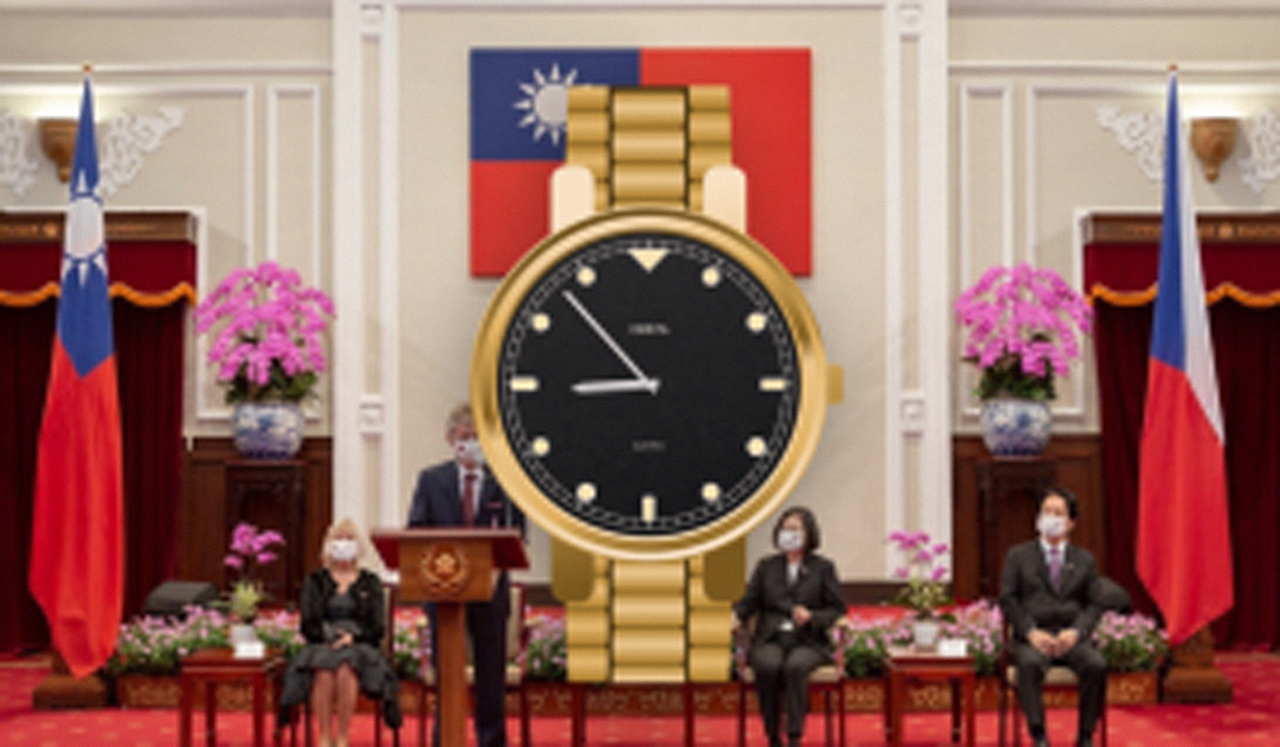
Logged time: 8:53
